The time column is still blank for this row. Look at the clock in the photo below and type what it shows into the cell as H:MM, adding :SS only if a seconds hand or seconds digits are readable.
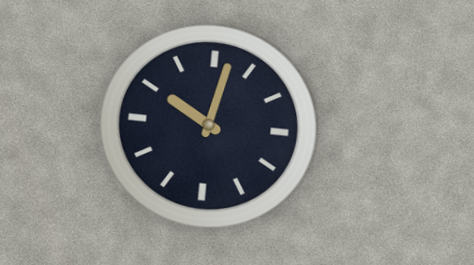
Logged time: 10:02
